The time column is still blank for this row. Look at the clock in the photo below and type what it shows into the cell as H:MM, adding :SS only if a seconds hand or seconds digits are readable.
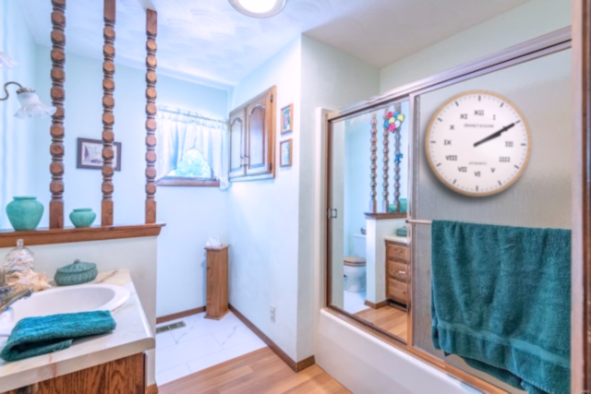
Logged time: 2:10
